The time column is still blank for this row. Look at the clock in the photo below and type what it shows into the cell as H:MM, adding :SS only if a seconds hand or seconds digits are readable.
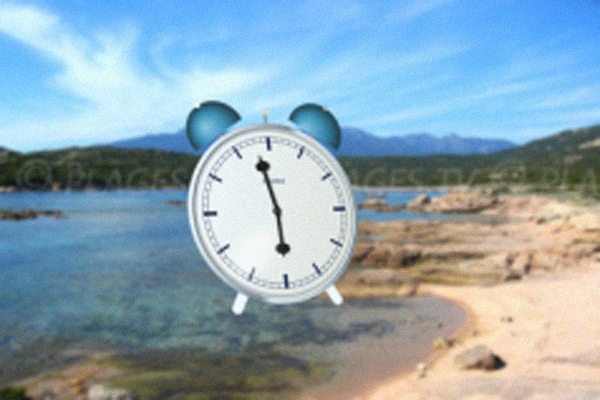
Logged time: 5:58
